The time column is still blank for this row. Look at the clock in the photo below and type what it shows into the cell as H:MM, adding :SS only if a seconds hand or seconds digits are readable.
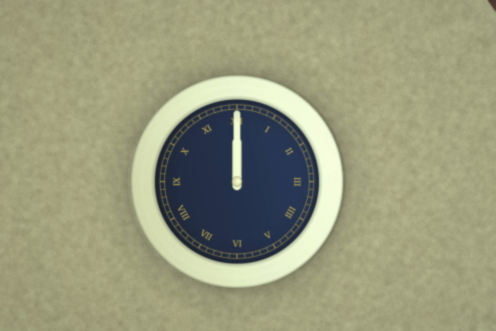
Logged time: 12:00
